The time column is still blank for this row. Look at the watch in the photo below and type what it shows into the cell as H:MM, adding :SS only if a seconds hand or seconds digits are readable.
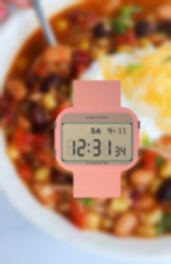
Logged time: 12:31:34
